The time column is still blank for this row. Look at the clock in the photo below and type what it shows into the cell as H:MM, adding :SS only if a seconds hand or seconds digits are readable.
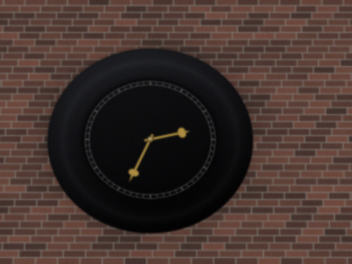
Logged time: 2:34
